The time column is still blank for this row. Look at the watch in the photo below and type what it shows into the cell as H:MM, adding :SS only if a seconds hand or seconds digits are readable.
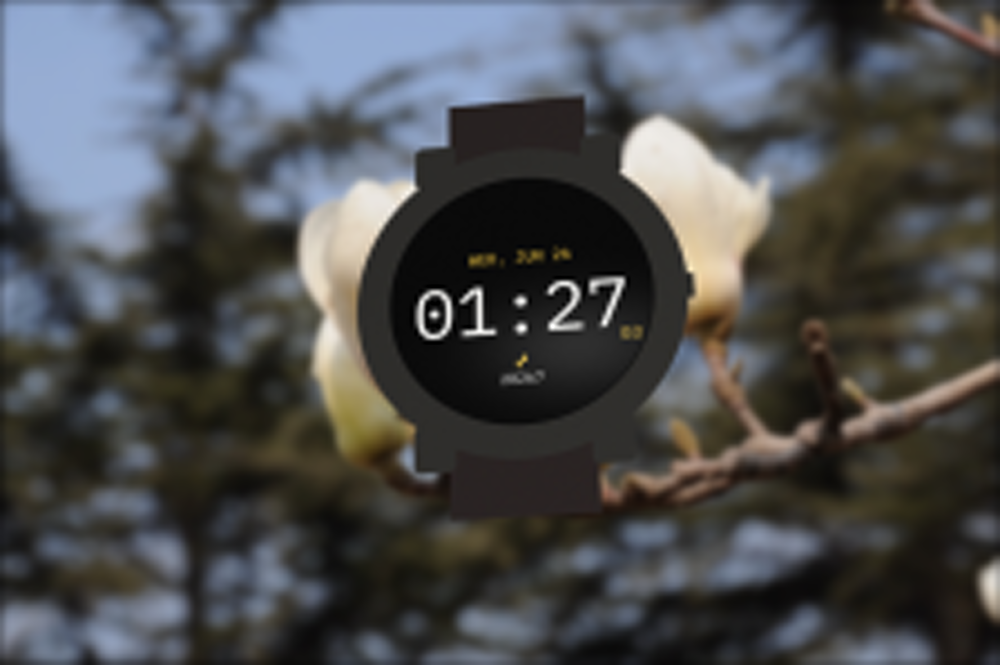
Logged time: 1:27
